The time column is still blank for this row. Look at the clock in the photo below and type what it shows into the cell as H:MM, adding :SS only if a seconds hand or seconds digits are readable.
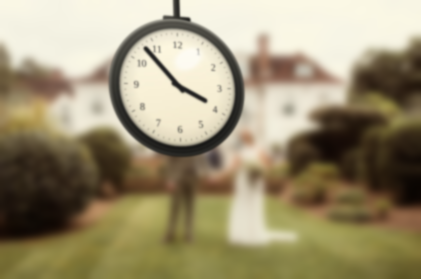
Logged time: 3:53
